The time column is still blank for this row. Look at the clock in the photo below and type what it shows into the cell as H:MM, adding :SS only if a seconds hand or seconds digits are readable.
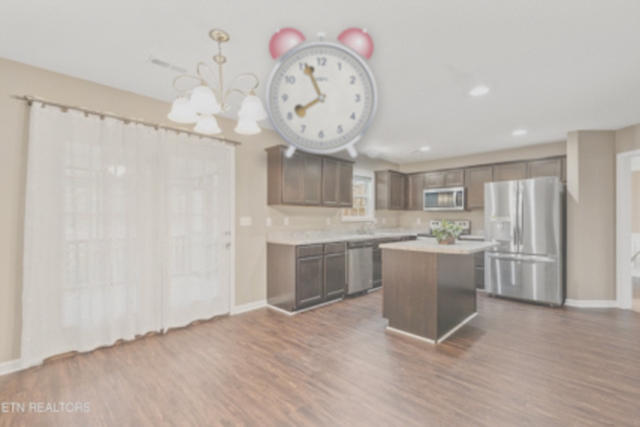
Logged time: 7:56
